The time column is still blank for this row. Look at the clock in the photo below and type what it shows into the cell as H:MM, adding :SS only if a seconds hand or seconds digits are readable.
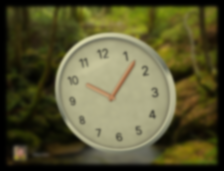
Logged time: 10:07
